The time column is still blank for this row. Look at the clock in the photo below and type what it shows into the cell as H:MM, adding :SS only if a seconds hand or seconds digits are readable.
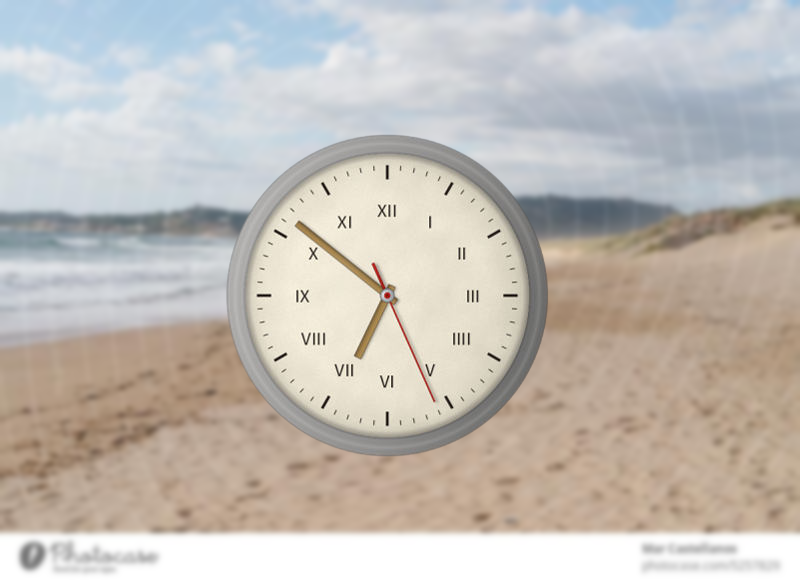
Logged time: 6:51:26
